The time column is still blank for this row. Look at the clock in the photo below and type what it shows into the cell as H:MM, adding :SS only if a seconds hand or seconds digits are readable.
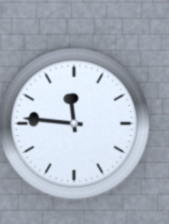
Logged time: 11:46
